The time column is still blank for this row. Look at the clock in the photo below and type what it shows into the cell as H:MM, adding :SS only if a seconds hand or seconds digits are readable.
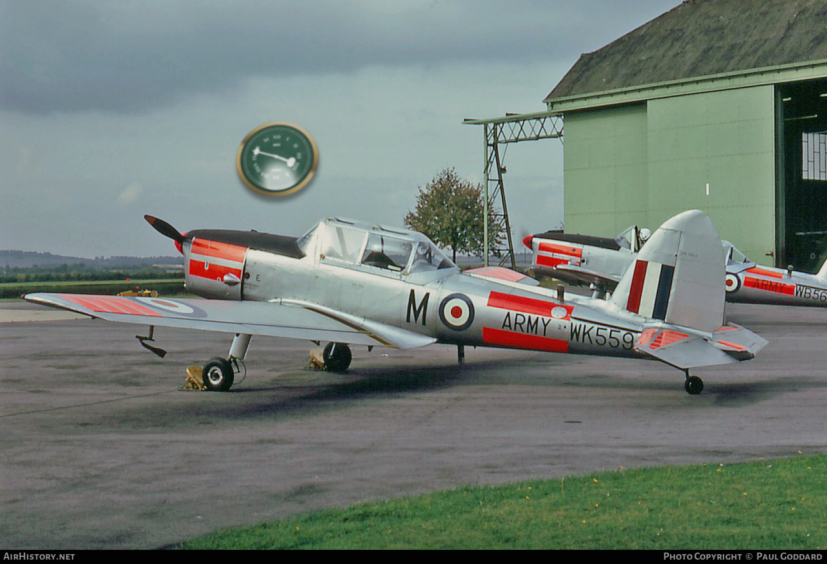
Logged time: 3:48
